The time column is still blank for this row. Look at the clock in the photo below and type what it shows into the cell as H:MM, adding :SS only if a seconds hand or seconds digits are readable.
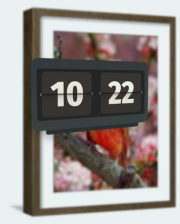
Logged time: 10:22
